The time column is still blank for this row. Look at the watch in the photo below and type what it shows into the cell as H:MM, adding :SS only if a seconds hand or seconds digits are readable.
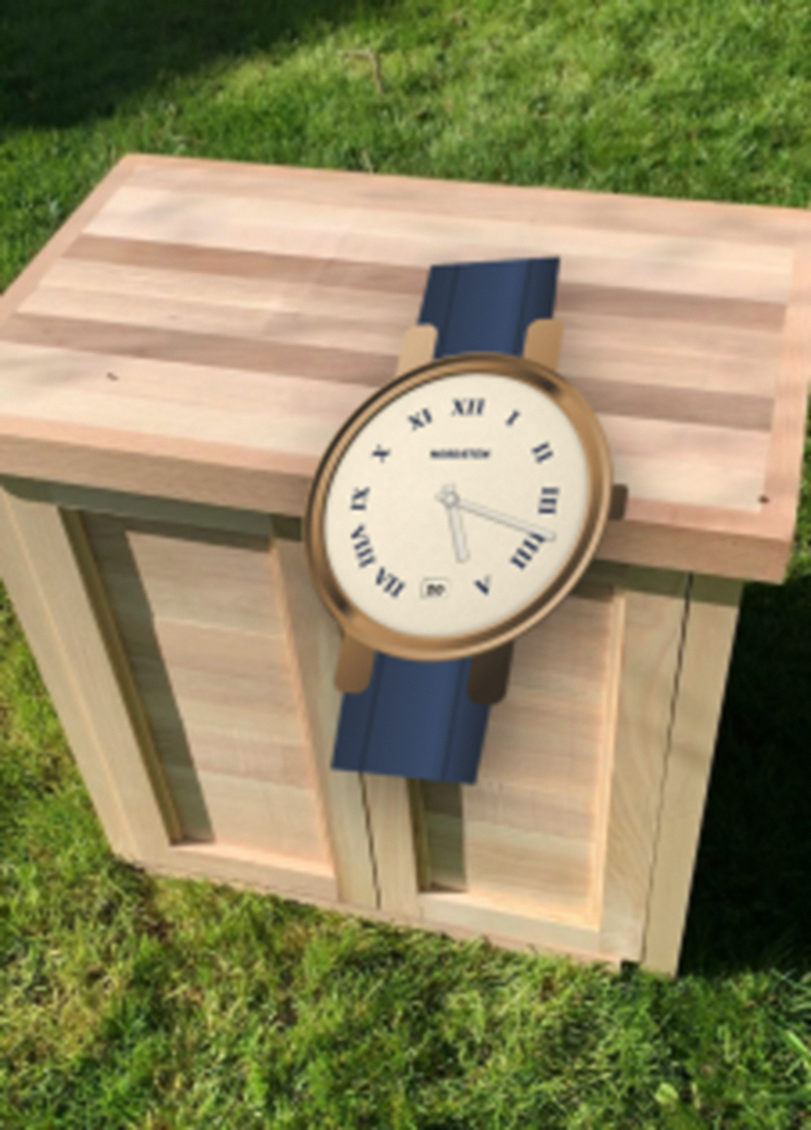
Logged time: 5:18
